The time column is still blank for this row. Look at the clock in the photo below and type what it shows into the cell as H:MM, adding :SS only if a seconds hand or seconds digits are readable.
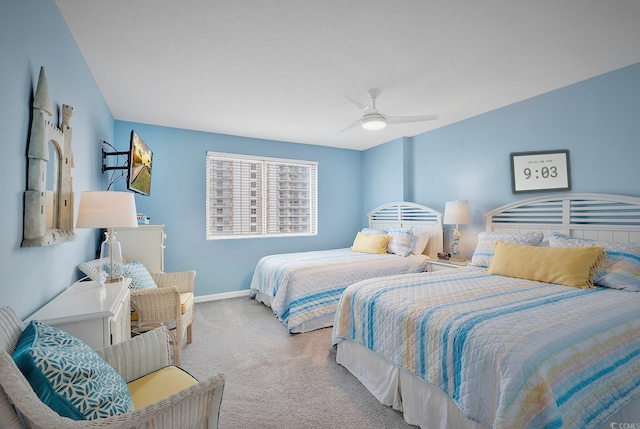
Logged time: 9:03
